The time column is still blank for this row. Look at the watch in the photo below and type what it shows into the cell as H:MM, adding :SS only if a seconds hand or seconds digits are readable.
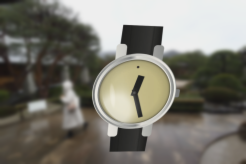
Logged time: 12:27
